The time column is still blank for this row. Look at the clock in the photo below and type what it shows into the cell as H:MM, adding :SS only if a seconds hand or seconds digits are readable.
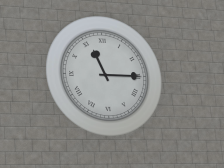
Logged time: 11:15
